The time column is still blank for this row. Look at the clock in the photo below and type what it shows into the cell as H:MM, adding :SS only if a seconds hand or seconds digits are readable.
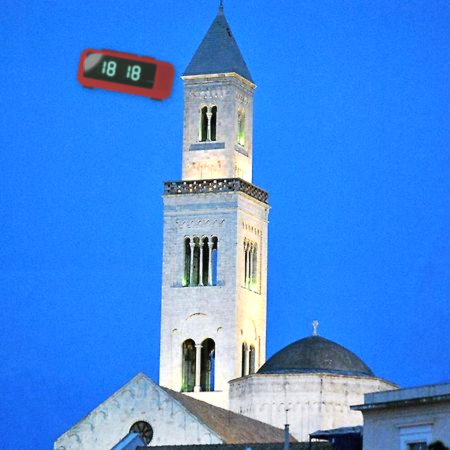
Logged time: 18:18
